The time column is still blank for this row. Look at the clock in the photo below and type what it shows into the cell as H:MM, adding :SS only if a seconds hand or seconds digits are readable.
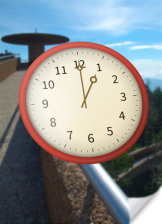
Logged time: 1:00
